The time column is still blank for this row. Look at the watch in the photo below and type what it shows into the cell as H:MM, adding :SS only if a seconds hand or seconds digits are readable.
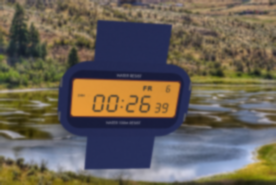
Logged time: 0:26
